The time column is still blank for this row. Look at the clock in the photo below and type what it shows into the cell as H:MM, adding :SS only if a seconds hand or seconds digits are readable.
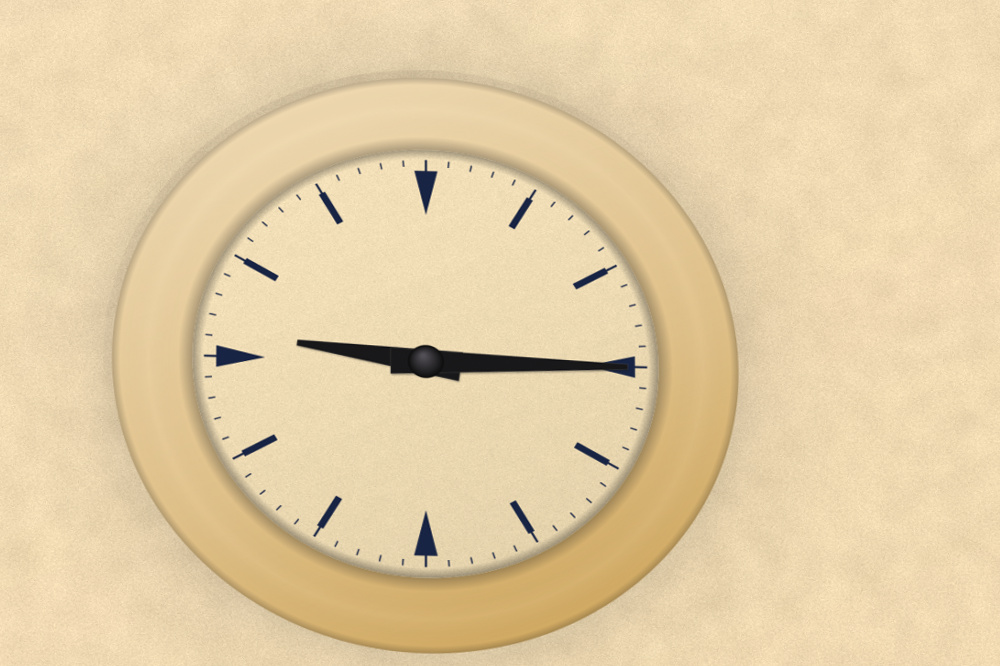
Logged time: 9:15
